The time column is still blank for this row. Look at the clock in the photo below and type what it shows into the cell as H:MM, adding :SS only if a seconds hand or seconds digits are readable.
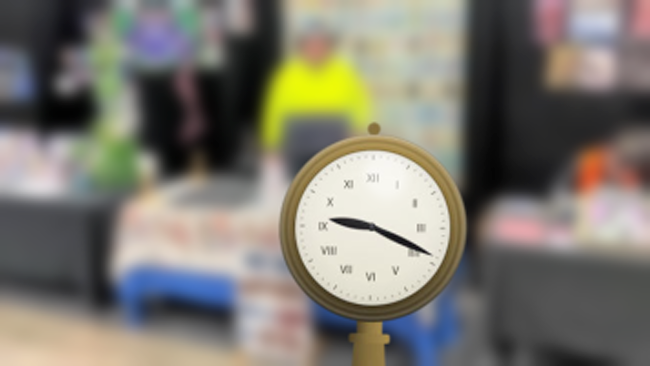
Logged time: 9:19
